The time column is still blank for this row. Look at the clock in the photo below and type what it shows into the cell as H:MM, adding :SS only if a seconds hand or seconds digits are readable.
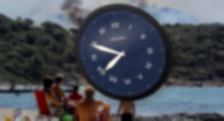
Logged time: 7:49
